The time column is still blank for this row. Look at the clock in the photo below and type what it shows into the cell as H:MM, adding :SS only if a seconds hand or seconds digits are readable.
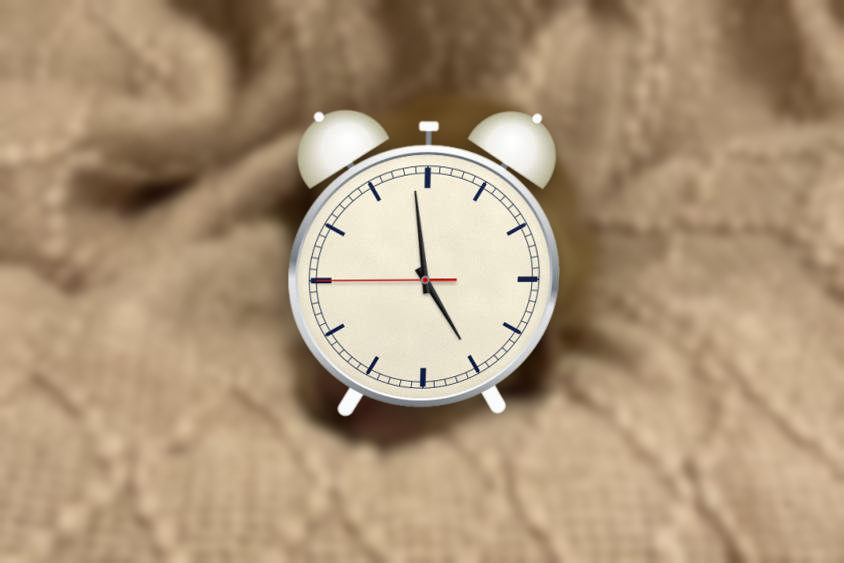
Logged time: 4:58:45
